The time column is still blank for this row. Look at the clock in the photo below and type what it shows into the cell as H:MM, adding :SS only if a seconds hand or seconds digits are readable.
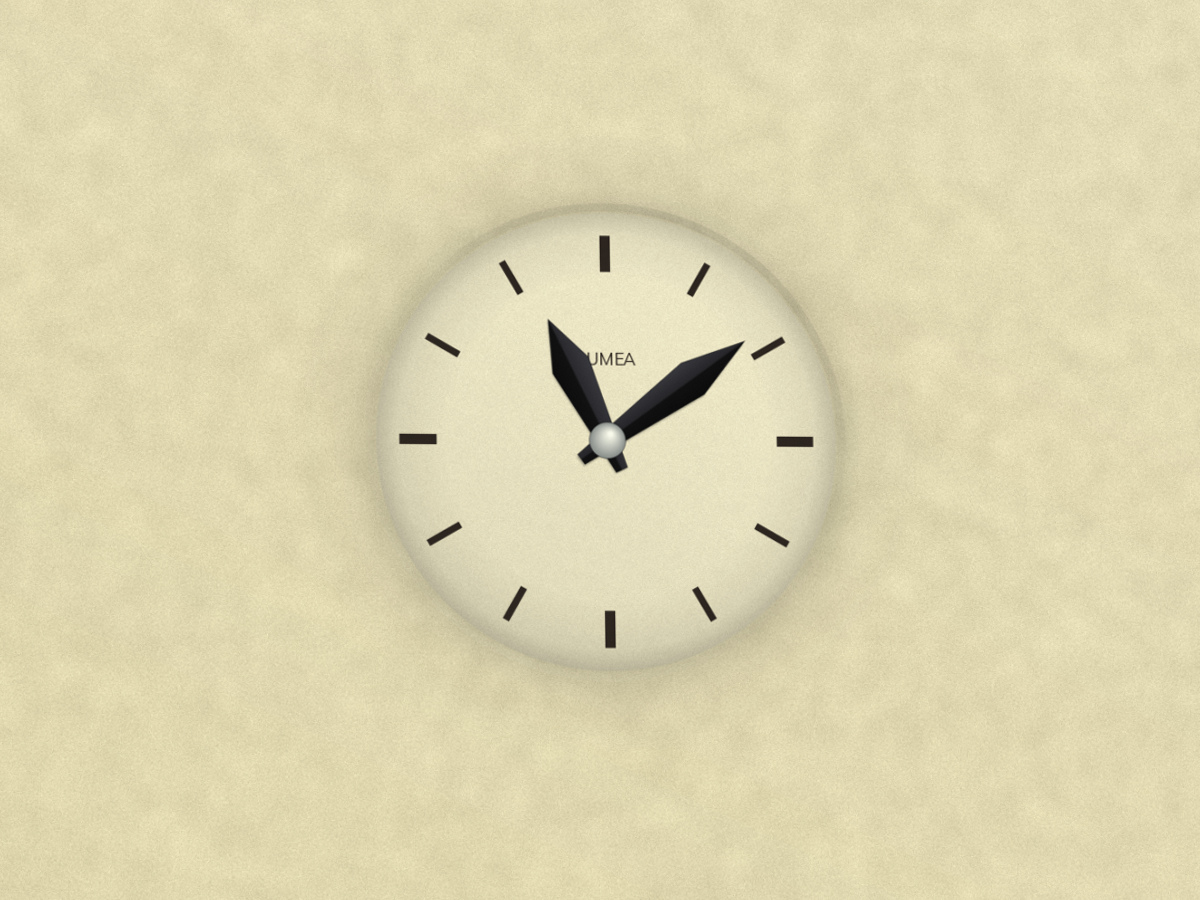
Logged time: 11:09
